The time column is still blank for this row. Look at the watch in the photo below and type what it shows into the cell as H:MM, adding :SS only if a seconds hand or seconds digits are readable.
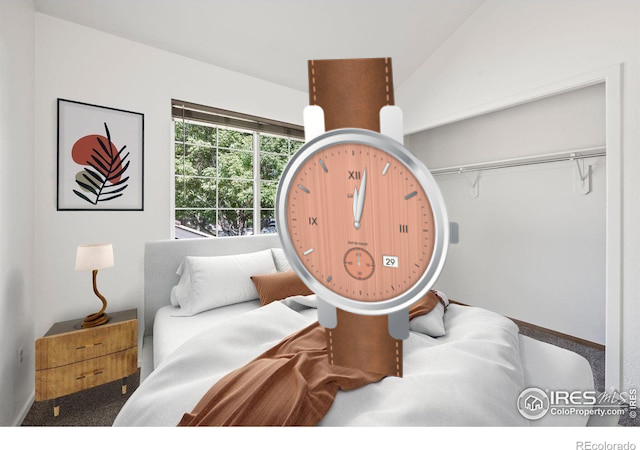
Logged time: 12:02
